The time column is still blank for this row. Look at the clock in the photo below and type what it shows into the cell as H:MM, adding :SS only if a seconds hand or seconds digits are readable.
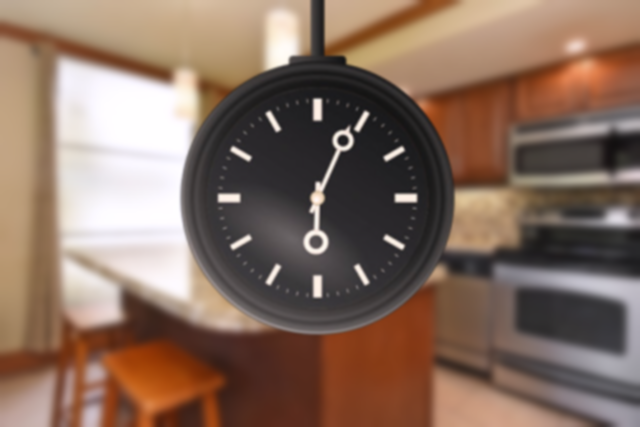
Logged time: 6:04
